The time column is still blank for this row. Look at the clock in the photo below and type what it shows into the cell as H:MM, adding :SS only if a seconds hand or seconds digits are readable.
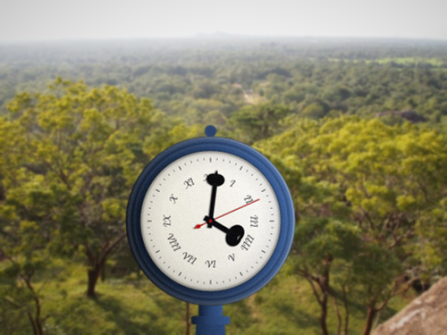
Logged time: 4:01:11
